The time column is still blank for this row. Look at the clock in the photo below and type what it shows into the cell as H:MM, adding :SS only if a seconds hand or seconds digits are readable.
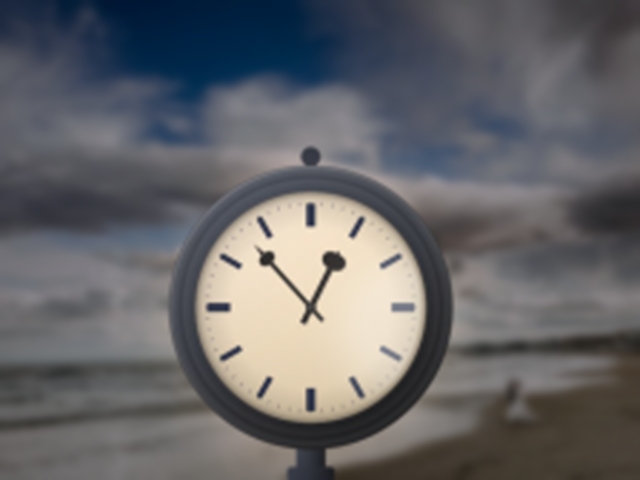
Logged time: 12:53
